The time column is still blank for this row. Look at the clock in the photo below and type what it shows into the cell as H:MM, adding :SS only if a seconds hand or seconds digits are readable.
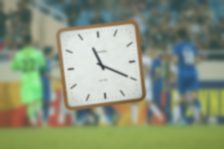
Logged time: 11:20
